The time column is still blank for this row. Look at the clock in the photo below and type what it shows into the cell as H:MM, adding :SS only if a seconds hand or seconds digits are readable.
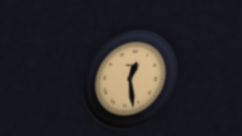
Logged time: 12:27
